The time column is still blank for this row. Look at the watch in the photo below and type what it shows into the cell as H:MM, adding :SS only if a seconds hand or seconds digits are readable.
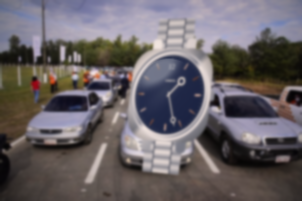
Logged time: 1:27
